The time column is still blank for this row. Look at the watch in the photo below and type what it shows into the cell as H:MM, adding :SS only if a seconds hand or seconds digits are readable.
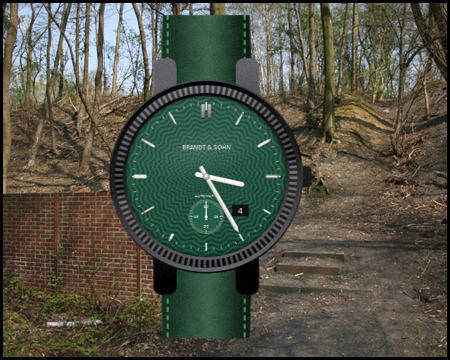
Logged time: 3:25
